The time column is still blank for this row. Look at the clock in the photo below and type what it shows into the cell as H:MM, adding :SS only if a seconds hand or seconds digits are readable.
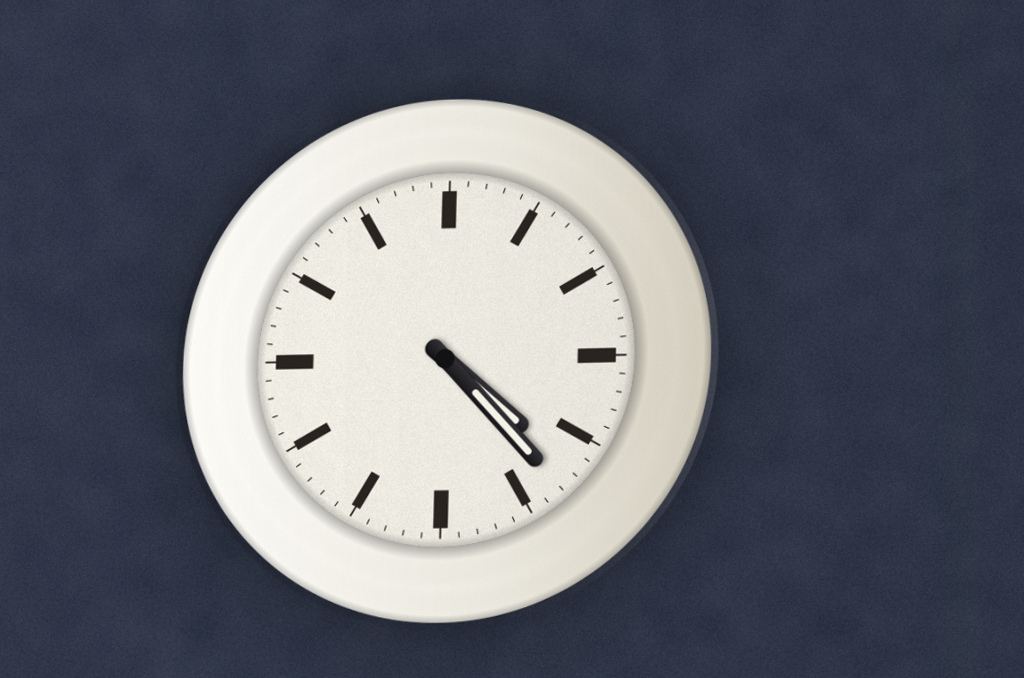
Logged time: 4:23
